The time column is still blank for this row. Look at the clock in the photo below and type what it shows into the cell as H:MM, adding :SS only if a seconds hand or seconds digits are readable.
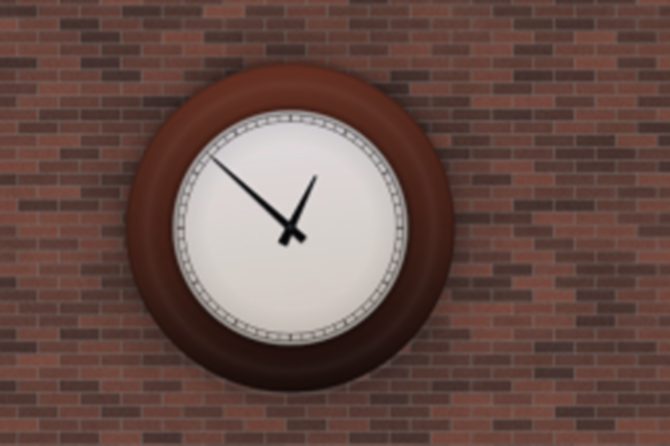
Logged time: 12:52
